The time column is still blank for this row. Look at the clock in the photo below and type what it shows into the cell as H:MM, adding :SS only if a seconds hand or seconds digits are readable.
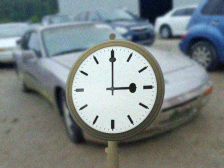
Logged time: 3:00
